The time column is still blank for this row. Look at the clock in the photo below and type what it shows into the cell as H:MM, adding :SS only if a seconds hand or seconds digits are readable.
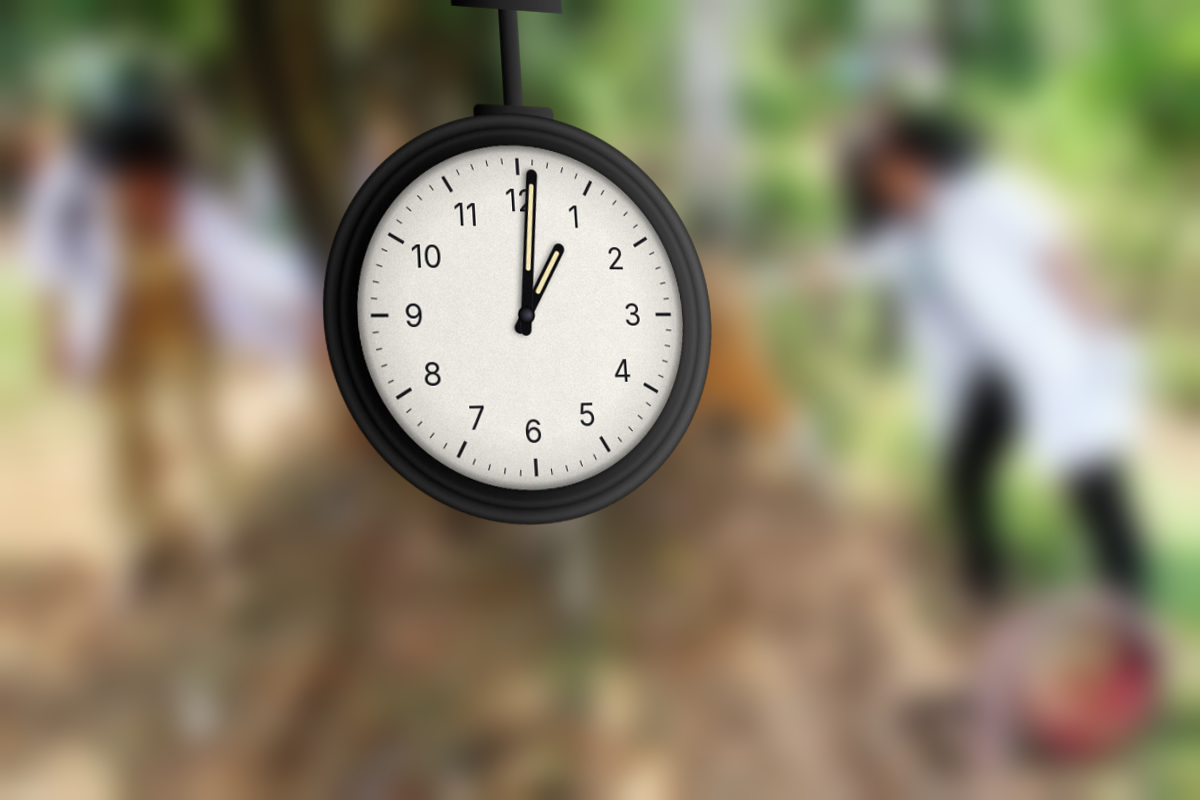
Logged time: 1:01
